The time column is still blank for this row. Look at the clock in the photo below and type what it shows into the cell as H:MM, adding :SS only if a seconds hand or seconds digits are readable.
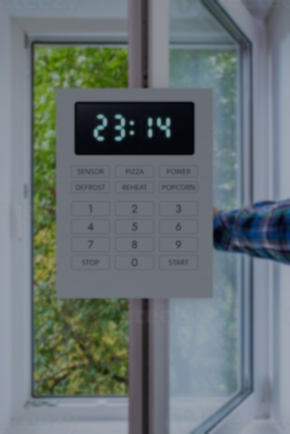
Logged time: 23:14
